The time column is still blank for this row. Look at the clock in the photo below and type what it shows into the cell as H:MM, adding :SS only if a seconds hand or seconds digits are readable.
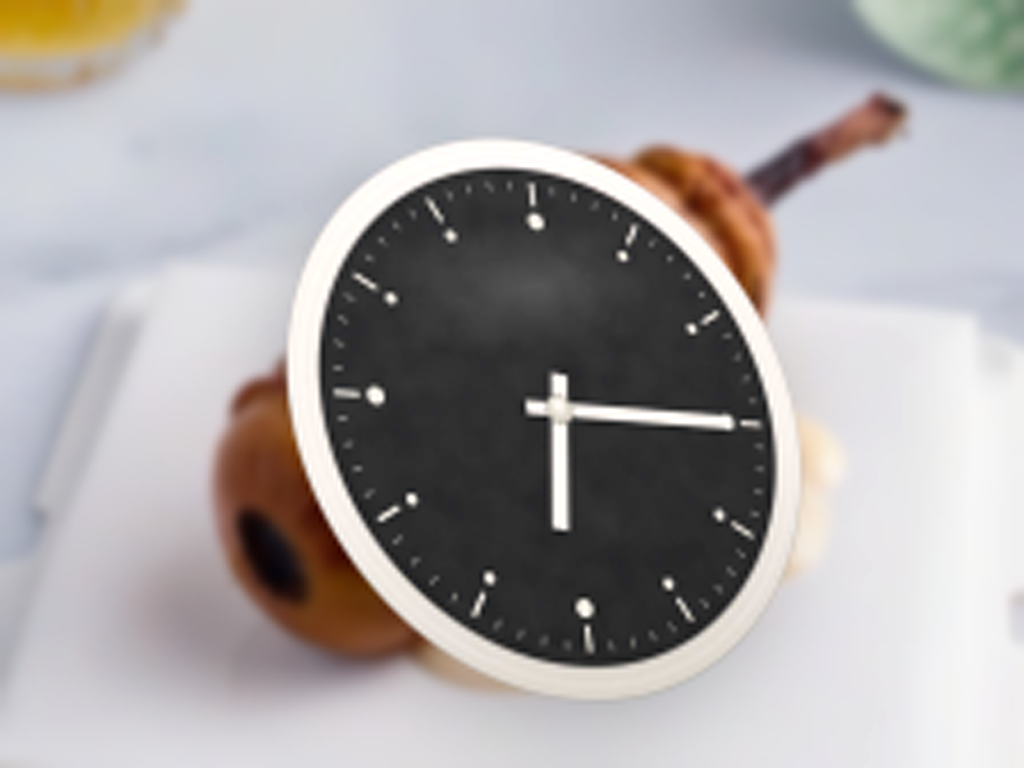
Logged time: 6:15
